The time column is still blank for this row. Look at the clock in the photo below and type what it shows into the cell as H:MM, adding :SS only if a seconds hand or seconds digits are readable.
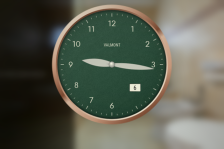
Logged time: 9:16
